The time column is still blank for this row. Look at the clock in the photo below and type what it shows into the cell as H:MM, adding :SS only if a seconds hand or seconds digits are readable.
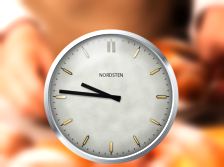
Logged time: 9:46
